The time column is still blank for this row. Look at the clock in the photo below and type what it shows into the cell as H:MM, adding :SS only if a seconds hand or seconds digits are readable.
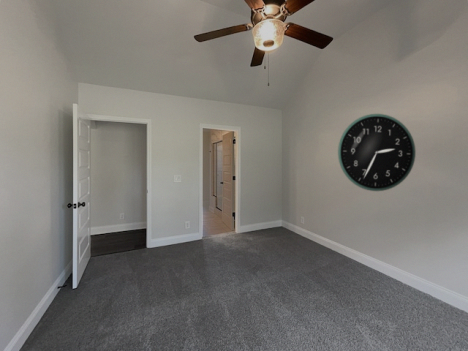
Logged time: 2:34
